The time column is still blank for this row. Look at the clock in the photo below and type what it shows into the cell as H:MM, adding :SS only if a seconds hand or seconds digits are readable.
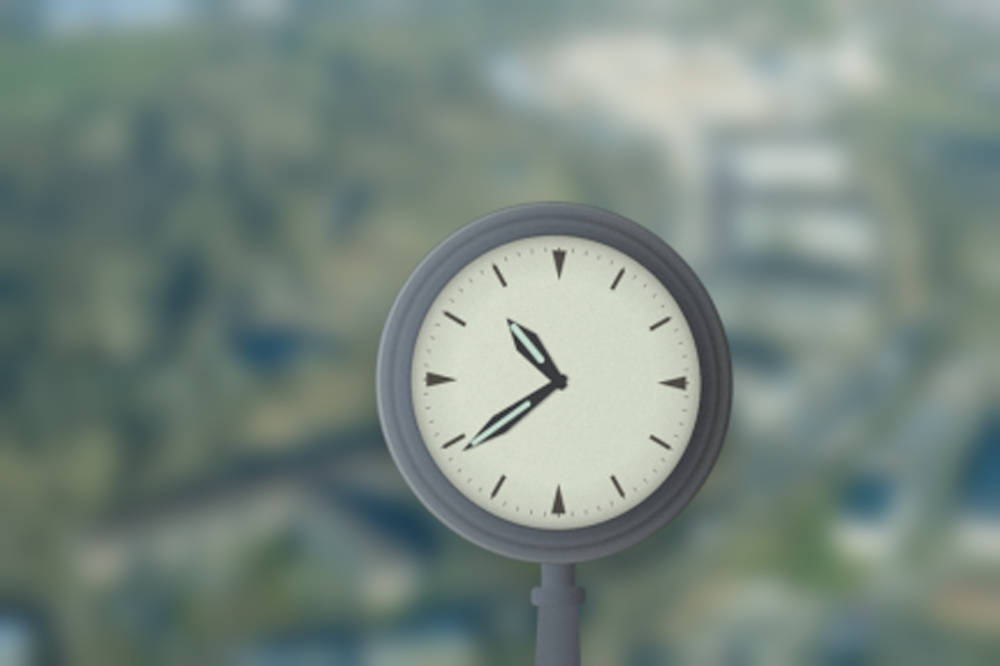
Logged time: 10:39
